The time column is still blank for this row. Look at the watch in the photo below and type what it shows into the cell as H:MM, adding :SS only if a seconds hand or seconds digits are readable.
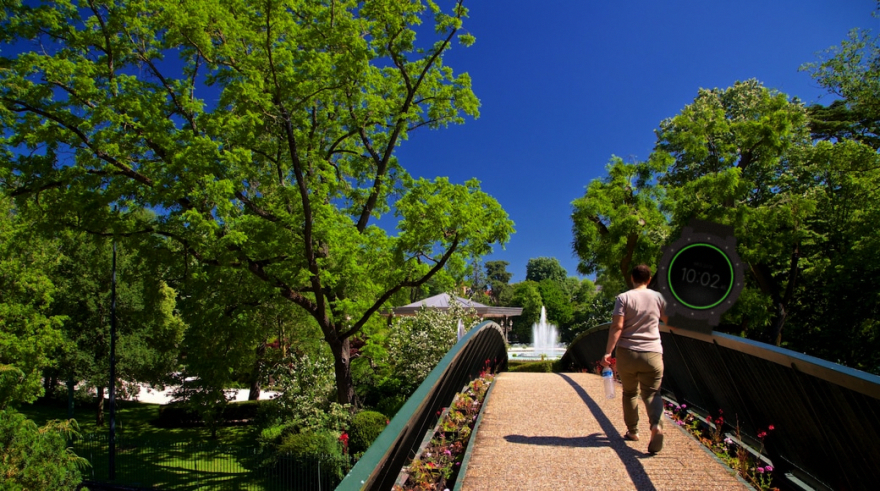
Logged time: 10:02
